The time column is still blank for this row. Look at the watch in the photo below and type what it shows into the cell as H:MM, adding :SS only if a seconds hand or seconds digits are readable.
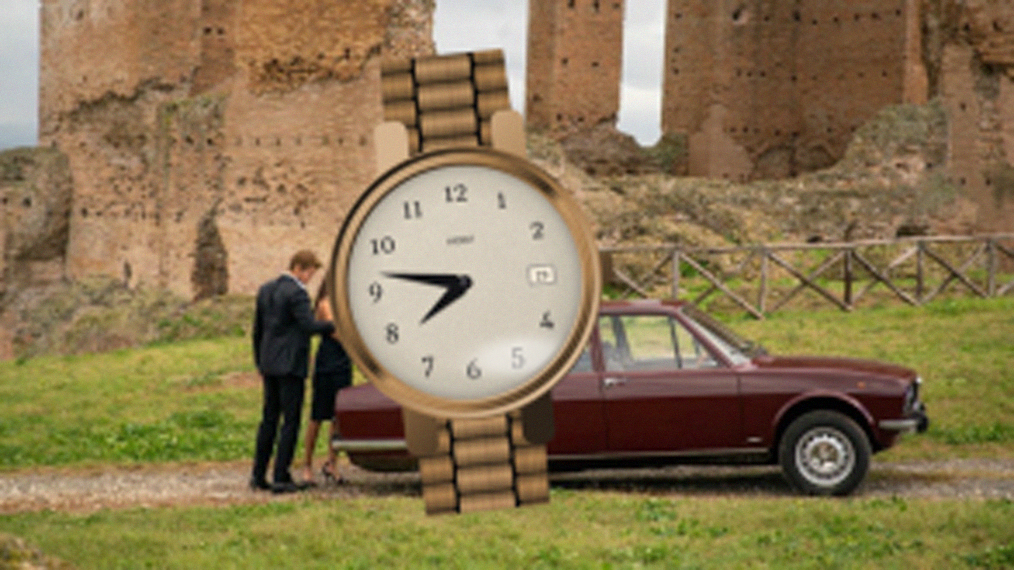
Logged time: 7:47
